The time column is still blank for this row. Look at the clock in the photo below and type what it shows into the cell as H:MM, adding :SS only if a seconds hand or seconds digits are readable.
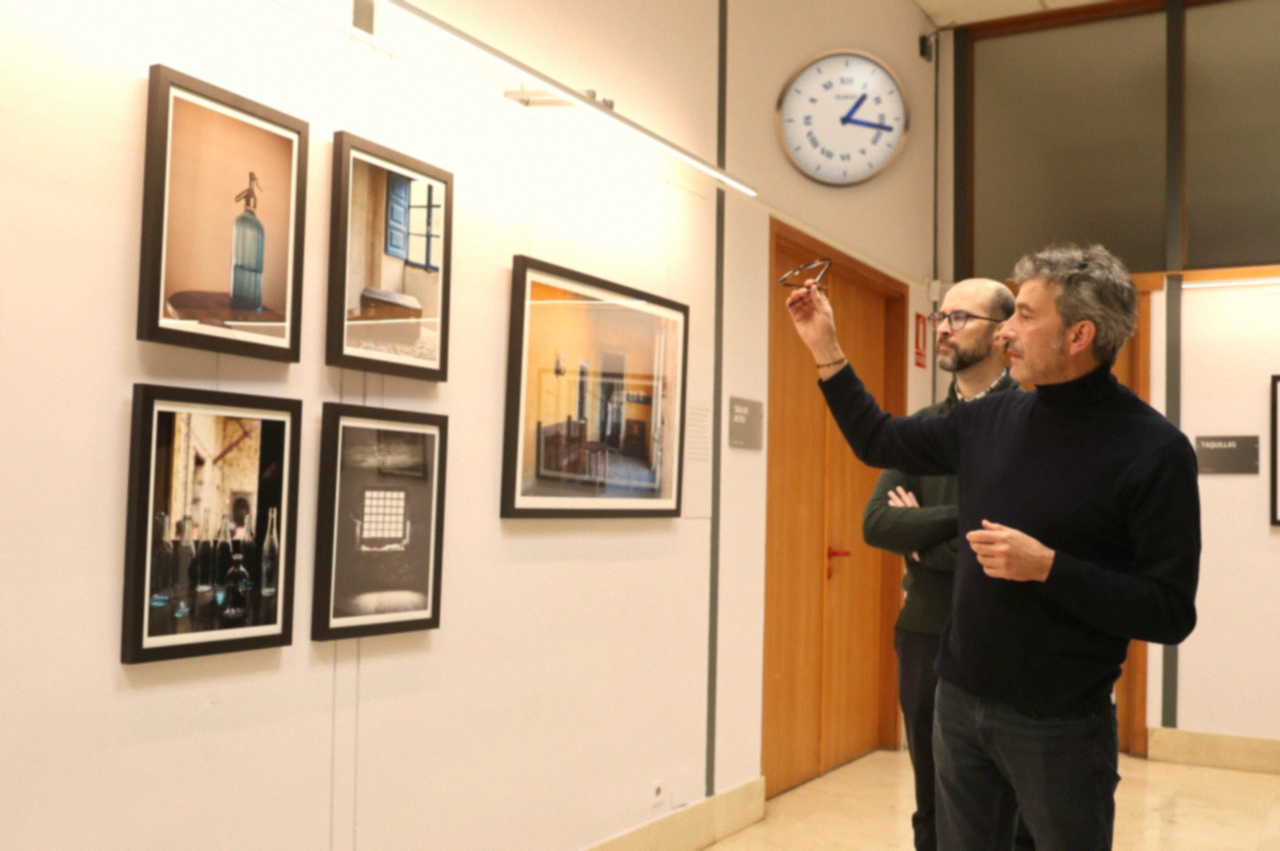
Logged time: 1:17
